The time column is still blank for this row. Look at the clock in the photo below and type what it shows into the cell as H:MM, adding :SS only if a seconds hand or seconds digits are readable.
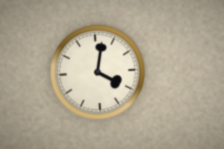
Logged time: 4:02
